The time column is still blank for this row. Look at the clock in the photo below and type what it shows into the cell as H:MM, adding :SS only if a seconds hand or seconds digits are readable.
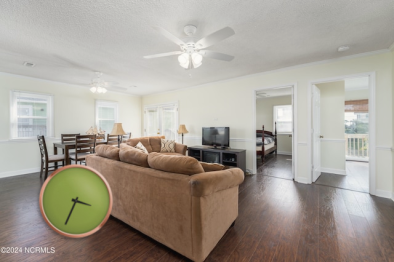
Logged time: 3:34
